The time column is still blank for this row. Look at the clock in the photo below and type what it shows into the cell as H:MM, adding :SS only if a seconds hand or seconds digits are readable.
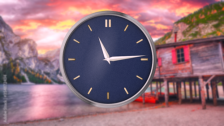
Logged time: 11:14
